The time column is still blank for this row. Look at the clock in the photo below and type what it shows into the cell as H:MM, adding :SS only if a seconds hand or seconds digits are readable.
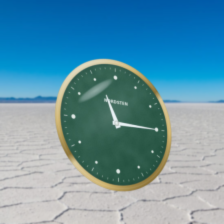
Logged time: 11:15
